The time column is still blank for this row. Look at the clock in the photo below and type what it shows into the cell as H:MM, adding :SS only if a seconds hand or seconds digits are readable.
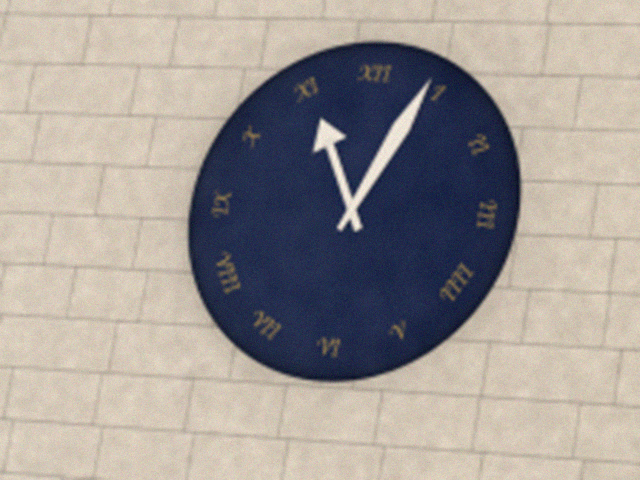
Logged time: 11:04
